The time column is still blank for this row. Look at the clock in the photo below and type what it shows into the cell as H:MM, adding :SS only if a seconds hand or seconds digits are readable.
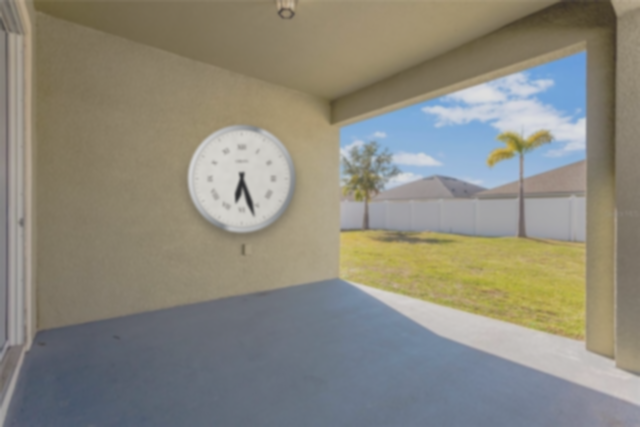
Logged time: 6:27
